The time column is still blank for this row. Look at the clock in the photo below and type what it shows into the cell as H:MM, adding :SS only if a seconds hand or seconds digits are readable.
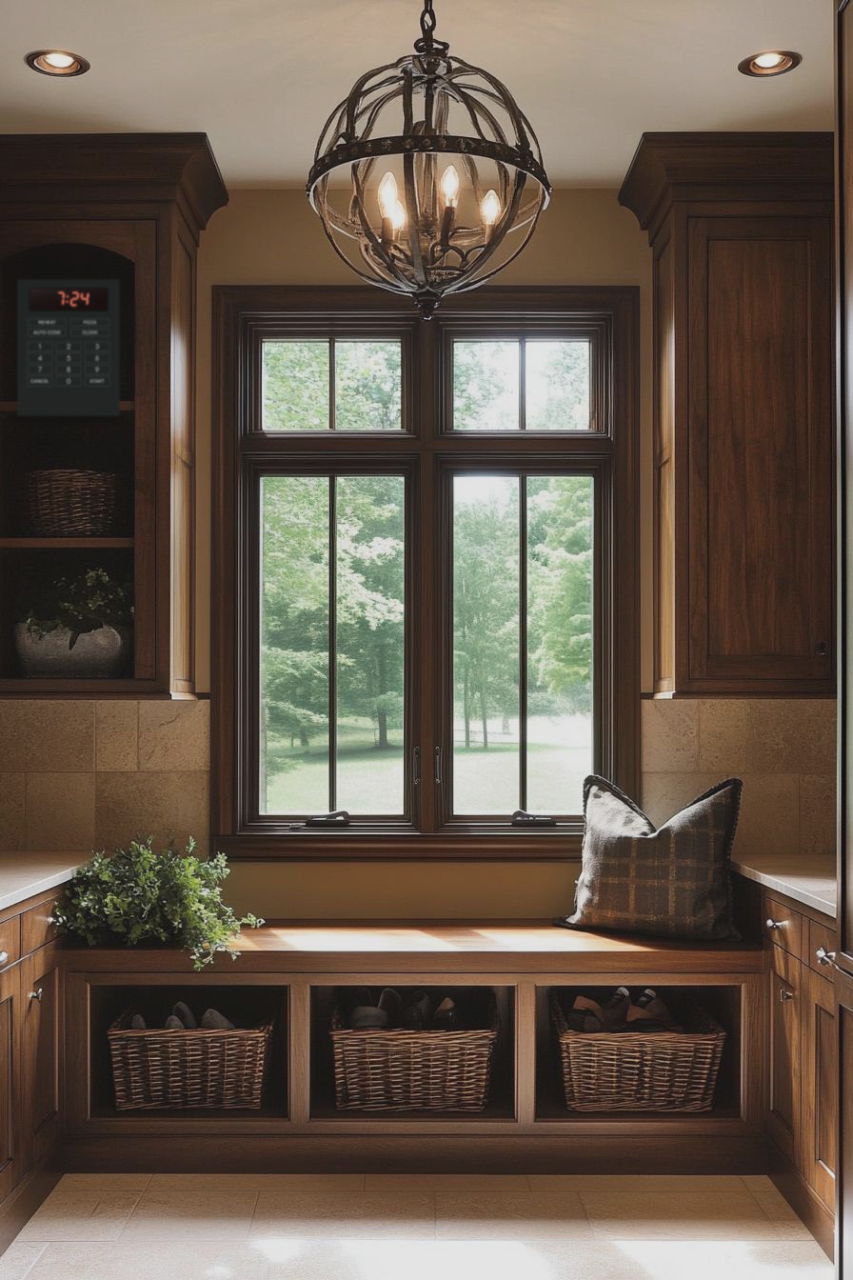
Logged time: 7:24
